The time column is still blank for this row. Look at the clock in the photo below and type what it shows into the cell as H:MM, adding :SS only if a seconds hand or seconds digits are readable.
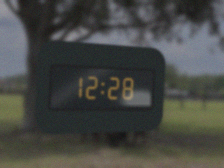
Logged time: 12:28
